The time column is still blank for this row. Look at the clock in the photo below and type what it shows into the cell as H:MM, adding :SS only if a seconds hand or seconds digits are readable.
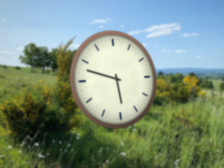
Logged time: 5:48
